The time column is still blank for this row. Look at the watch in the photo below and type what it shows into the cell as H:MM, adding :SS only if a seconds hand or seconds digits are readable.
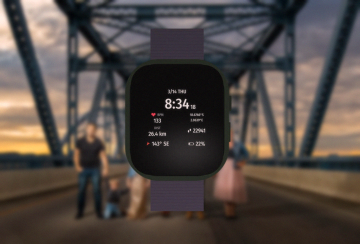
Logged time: 8:34
